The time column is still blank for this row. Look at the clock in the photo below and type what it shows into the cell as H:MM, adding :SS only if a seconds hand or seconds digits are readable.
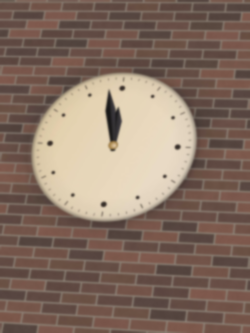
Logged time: 11:58
